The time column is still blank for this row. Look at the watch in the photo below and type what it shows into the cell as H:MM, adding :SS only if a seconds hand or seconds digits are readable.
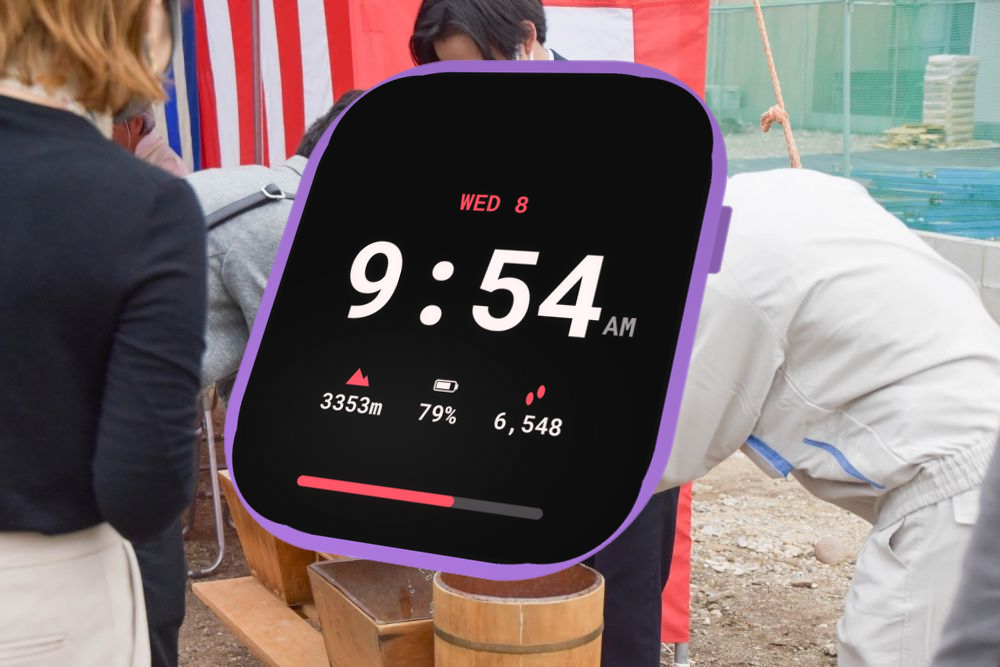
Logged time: 9:54
